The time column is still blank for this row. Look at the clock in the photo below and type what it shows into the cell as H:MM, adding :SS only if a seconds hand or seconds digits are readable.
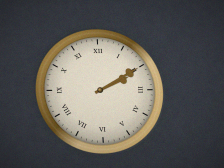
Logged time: 2:10
